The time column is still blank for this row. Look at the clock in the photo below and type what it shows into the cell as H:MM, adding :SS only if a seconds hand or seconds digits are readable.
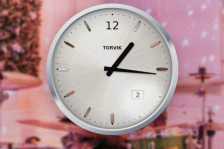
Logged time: 1:16
